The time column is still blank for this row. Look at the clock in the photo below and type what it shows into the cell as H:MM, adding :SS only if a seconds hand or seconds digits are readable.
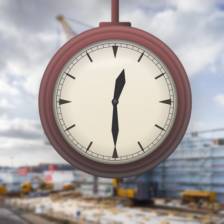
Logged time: 12:30
